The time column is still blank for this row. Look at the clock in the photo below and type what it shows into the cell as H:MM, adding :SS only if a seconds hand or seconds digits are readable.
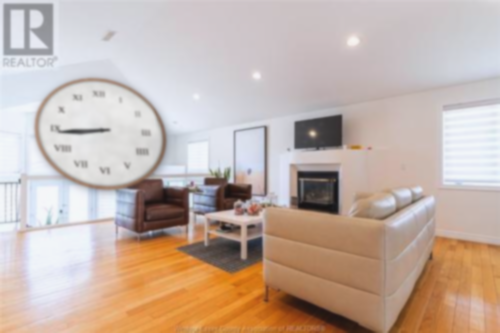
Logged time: 8:44
